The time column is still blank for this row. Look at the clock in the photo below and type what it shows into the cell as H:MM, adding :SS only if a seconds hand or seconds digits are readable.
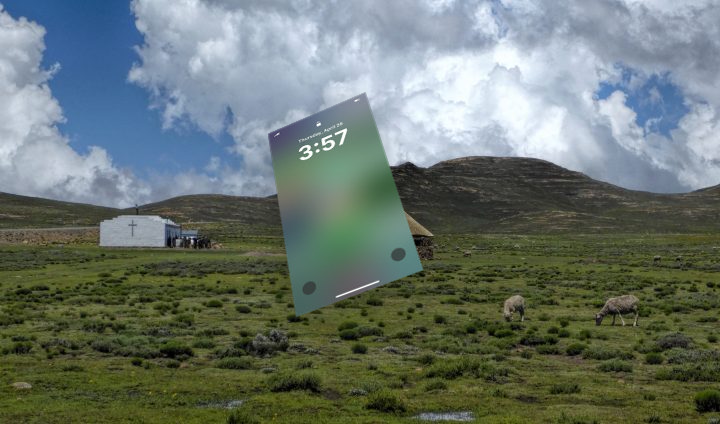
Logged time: 3:57
